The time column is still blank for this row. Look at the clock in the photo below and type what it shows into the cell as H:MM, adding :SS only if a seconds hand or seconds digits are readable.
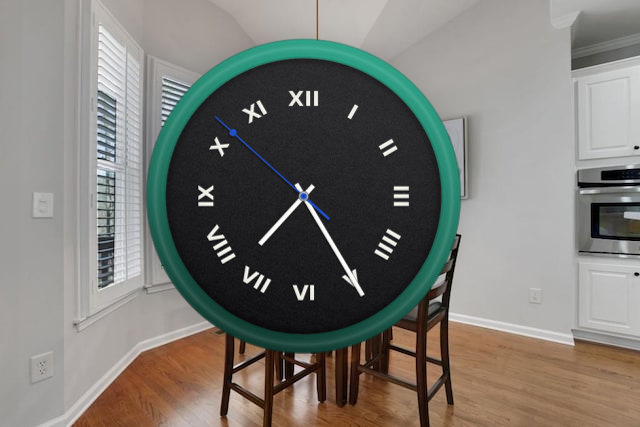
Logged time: 7:24:52
